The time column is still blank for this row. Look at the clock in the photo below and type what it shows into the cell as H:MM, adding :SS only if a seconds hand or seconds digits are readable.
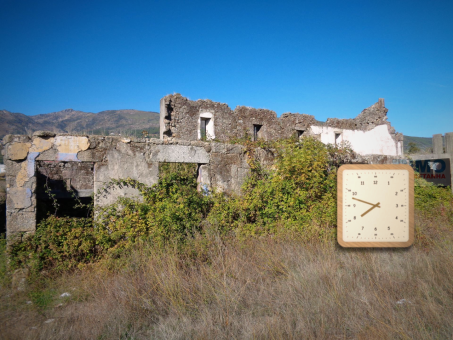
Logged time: 7:48
